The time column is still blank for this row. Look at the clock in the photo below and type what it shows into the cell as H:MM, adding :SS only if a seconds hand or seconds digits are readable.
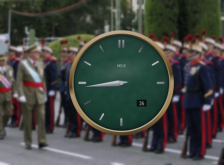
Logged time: 8:44
